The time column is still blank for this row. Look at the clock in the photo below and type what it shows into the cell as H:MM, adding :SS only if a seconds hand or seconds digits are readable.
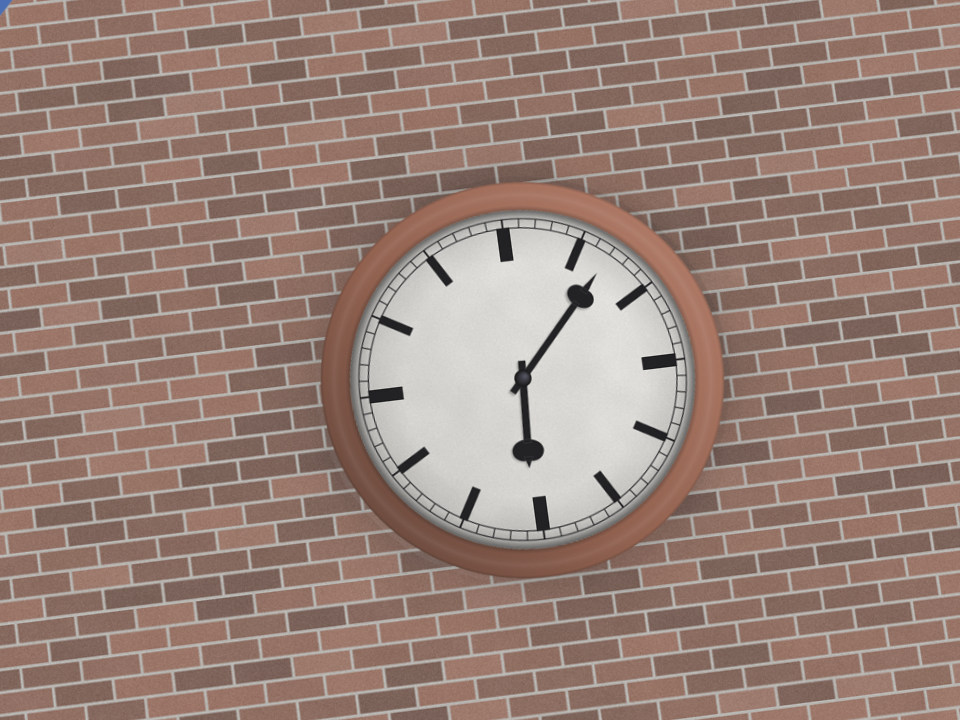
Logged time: 6:07
